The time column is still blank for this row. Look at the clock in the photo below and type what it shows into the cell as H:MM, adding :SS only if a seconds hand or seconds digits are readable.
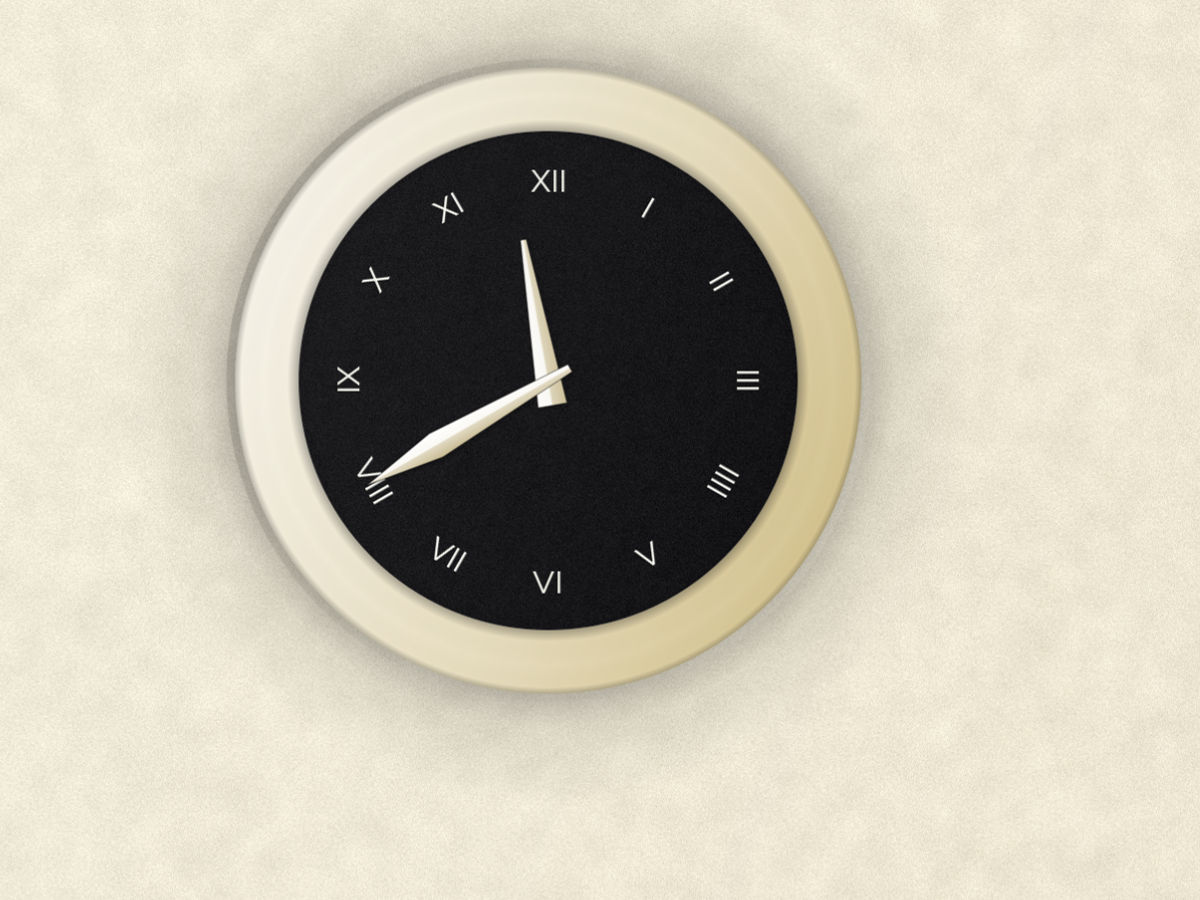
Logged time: 11:40
